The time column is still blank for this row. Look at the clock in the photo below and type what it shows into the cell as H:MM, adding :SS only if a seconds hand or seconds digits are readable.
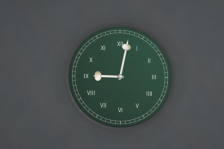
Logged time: 9:02
